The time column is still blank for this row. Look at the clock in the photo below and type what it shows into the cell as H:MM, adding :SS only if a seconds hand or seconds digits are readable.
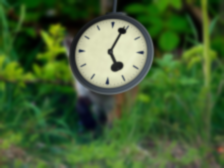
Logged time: 5:04
